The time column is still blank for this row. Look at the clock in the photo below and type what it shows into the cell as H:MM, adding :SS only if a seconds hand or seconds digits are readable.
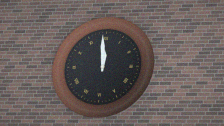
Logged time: 11:59
